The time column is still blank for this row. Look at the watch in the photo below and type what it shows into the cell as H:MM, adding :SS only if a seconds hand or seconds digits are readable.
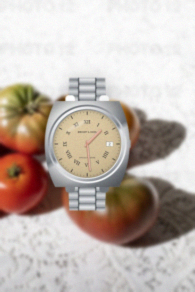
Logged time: 1:29
